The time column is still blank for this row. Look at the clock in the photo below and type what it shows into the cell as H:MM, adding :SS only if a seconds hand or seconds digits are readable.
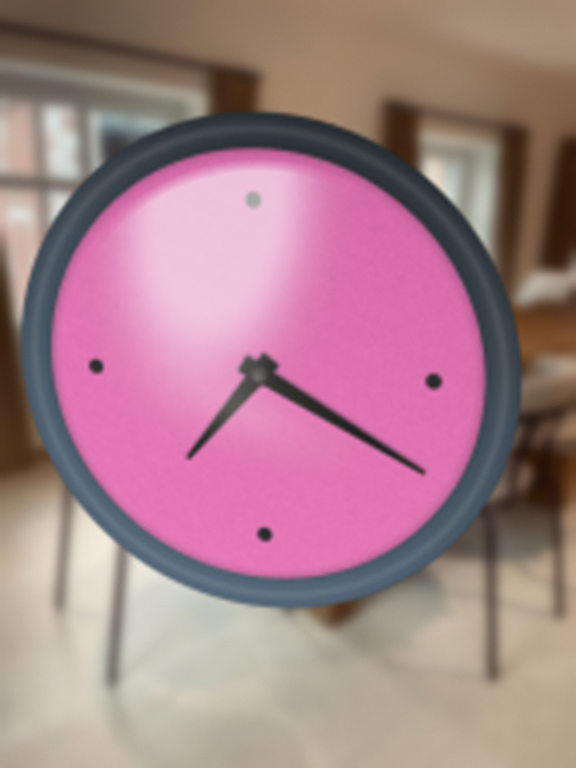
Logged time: 7:20
